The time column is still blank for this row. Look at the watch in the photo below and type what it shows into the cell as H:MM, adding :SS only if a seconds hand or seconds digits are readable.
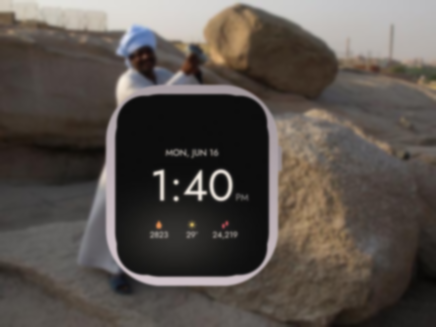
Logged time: 1:40
